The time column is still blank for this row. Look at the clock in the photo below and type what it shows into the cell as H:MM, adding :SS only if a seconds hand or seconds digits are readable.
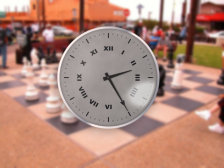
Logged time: 2:25
